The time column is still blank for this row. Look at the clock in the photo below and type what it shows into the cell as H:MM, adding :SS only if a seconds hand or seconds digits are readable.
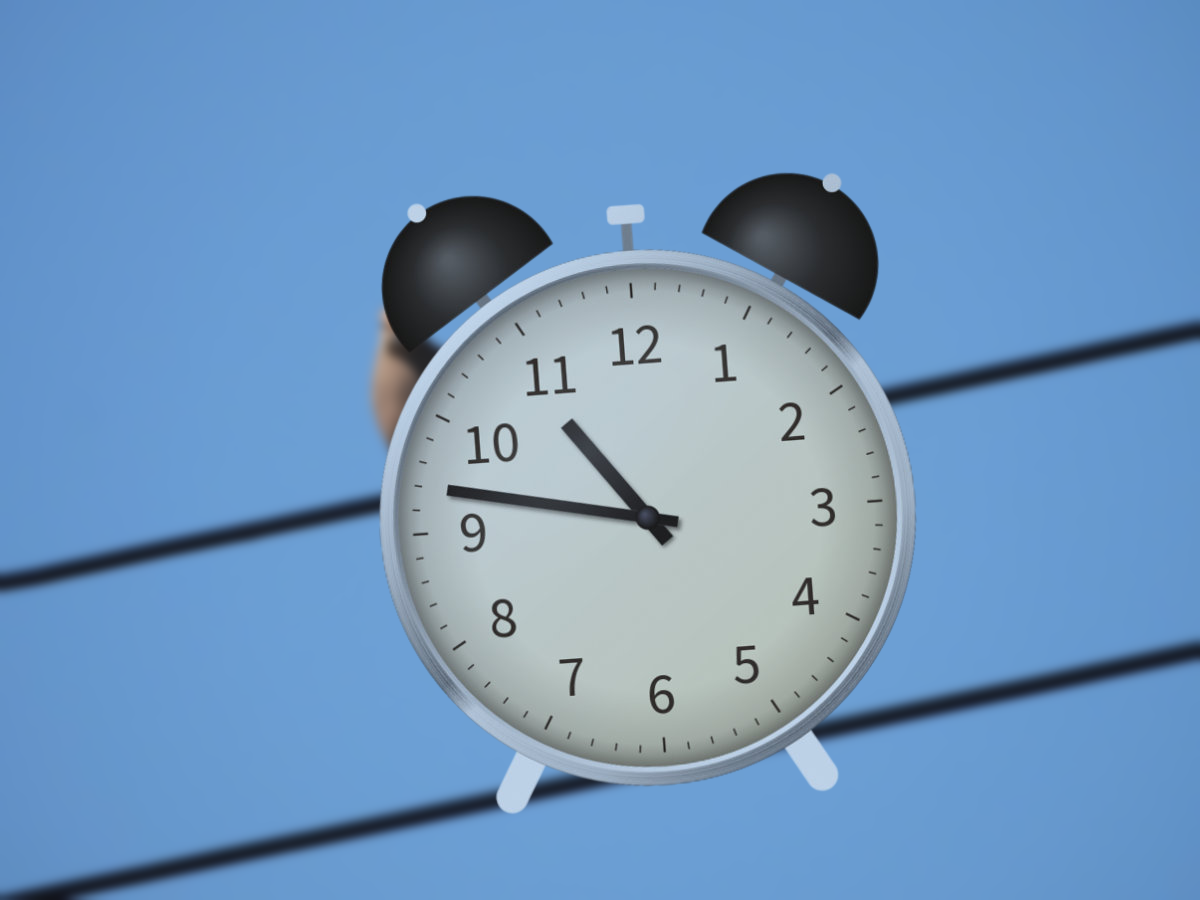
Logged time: 10:47
